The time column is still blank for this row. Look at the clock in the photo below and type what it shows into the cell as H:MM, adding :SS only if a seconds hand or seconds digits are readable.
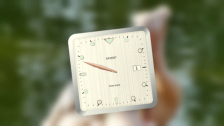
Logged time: 9:49
